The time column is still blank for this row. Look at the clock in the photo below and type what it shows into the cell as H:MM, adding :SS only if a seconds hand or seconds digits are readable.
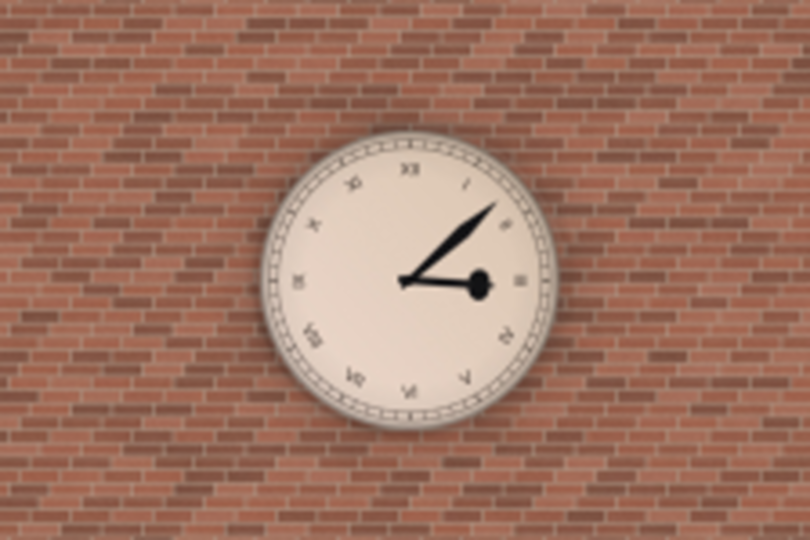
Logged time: 3:08
